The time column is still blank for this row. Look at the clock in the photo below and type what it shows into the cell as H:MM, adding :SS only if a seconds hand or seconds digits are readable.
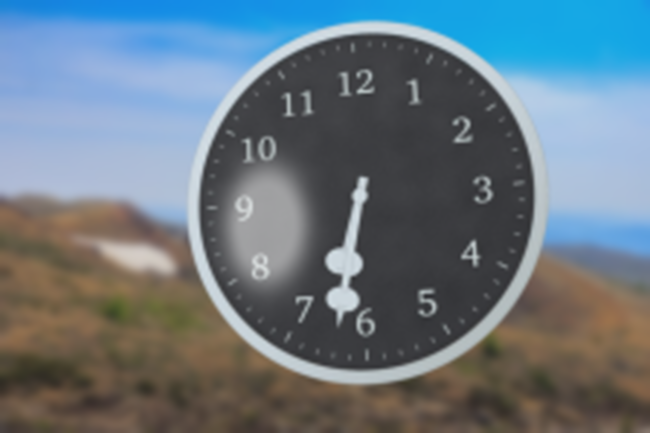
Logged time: 6:32
